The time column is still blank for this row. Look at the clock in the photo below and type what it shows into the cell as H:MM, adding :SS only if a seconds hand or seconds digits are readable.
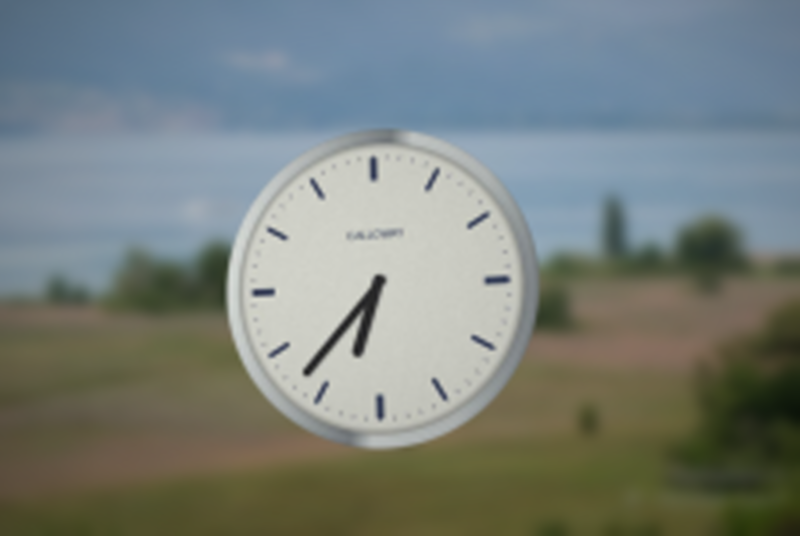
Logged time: 6:37
